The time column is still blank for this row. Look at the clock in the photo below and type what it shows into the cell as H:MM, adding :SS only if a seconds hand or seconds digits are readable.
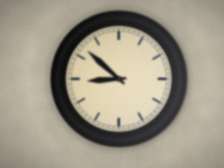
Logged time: 8:52
